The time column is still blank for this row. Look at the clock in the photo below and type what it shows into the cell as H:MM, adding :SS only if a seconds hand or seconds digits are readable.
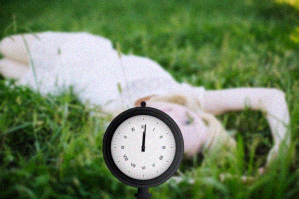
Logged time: 12:01
